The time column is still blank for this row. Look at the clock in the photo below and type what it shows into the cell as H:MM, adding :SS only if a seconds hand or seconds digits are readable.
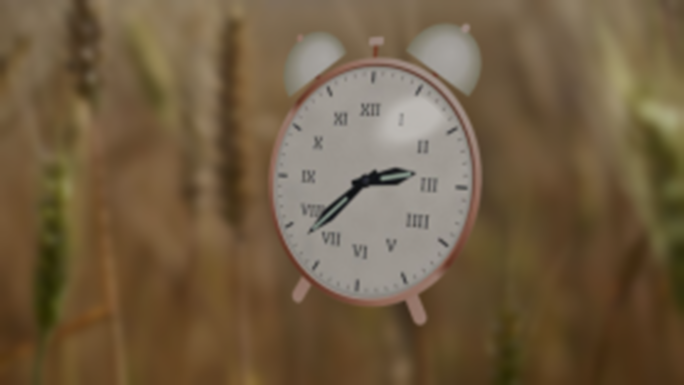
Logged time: 2:38
